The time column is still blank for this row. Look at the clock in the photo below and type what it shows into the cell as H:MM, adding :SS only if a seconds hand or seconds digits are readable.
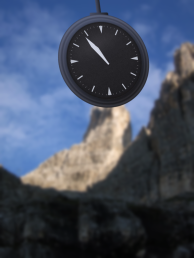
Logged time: 10:54
